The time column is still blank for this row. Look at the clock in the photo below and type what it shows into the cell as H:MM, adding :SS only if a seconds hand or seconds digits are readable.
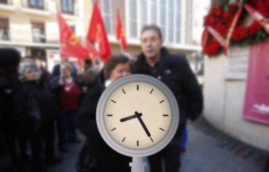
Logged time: 8:25
